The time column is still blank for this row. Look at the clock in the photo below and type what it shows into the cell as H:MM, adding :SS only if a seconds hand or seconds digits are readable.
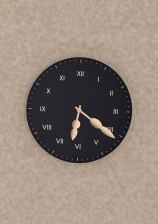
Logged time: 6:21
